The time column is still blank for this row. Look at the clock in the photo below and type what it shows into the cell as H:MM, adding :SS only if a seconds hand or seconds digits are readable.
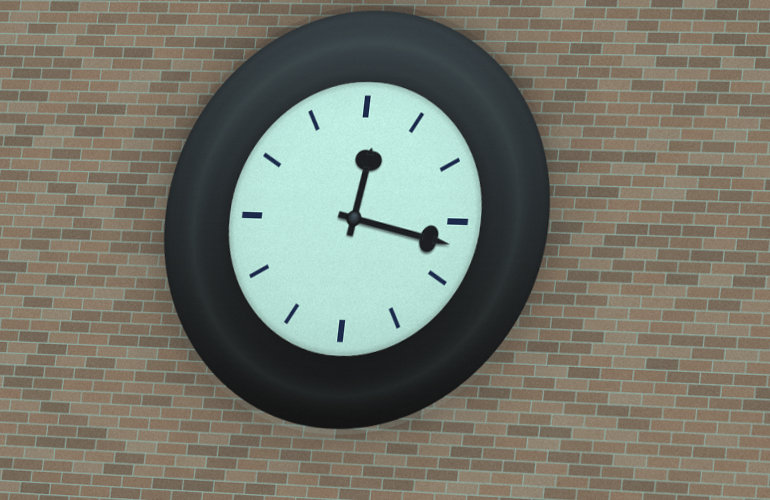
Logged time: 12:17
